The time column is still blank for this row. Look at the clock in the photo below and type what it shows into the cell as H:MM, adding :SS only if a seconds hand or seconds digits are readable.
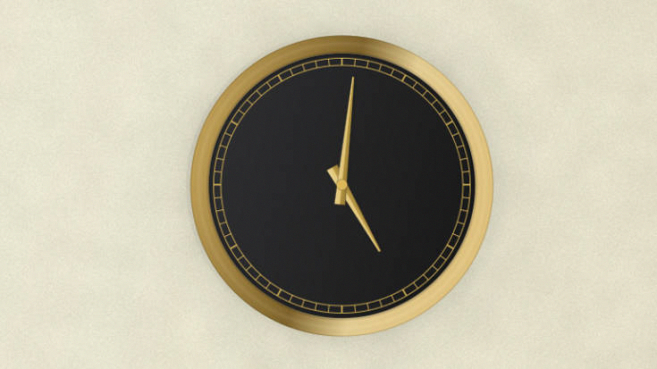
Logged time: 5:01
